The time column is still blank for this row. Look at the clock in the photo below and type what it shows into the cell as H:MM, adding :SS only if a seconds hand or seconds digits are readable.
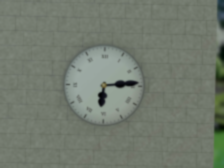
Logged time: 6:14
